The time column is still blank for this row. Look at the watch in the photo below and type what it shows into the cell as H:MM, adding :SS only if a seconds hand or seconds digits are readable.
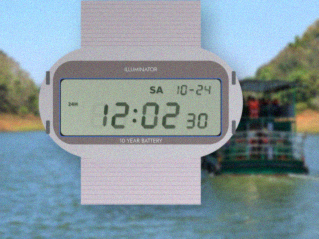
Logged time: 12:02:30
